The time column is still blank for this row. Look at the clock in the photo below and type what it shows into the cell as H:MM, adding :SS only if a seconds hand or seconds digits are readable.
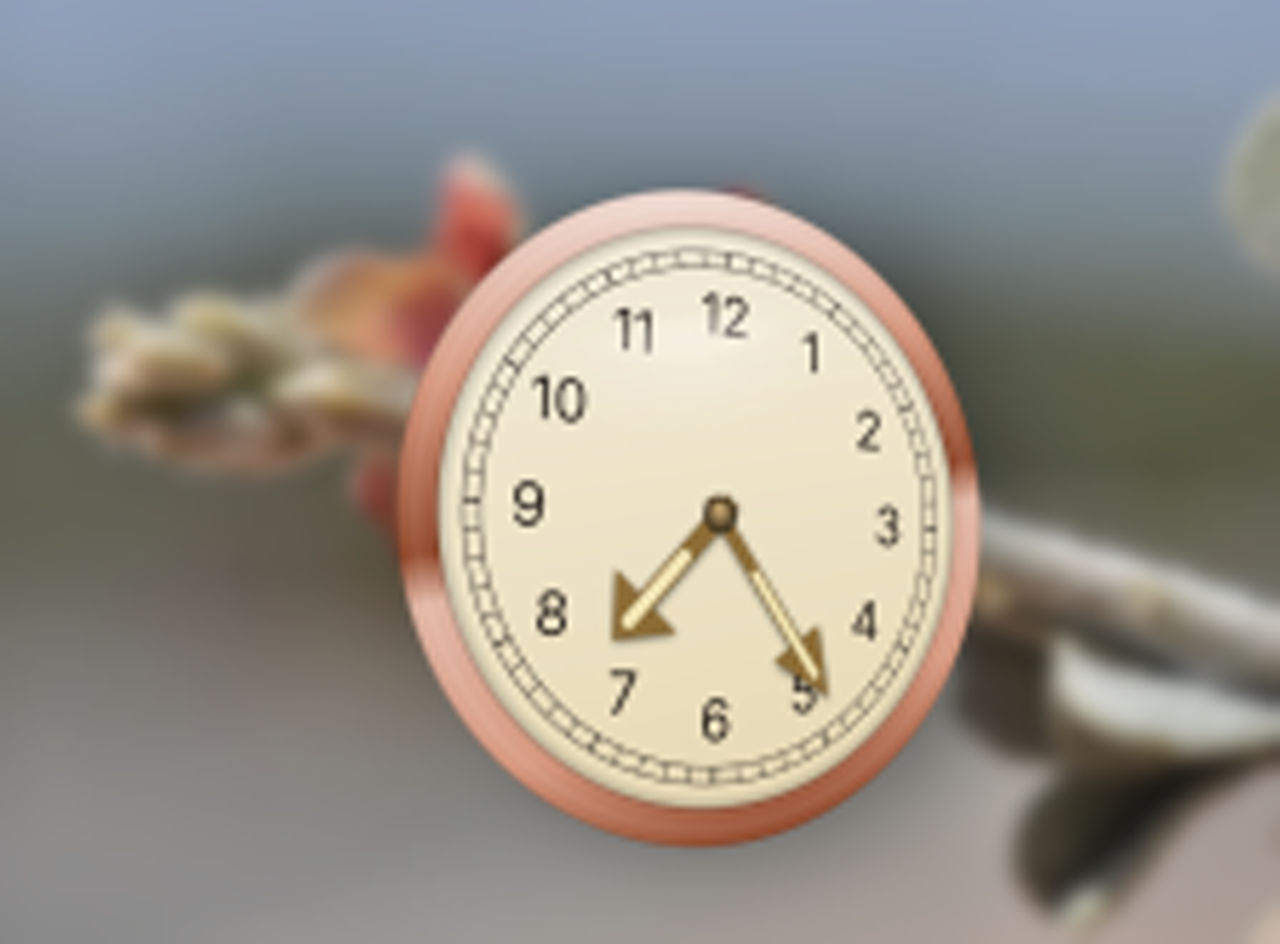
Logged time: 7:24
